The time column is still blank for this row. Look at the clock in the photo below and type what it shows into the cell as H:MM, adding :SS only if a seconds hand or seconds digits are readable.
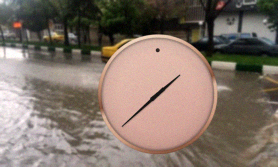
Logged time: 1:38
